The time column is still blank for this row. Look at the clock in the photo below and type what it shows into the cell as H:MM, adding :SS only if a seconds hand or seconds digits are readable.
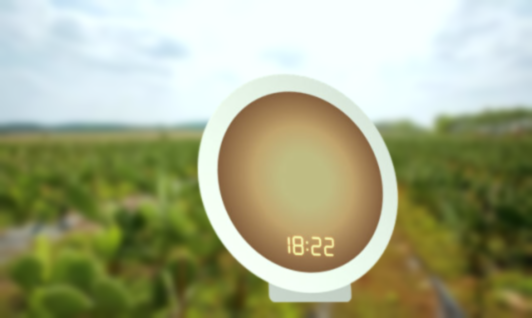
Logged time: 18:22
